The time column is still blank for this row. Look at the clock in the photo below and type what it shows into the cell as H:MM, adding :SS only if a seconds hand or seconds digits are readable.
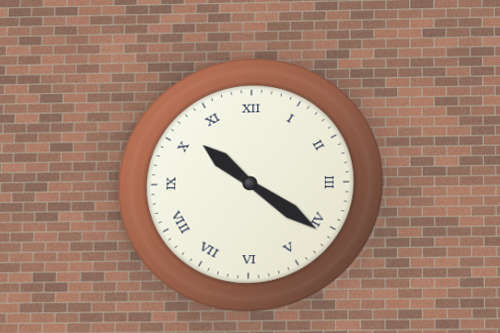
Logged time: 10:21
